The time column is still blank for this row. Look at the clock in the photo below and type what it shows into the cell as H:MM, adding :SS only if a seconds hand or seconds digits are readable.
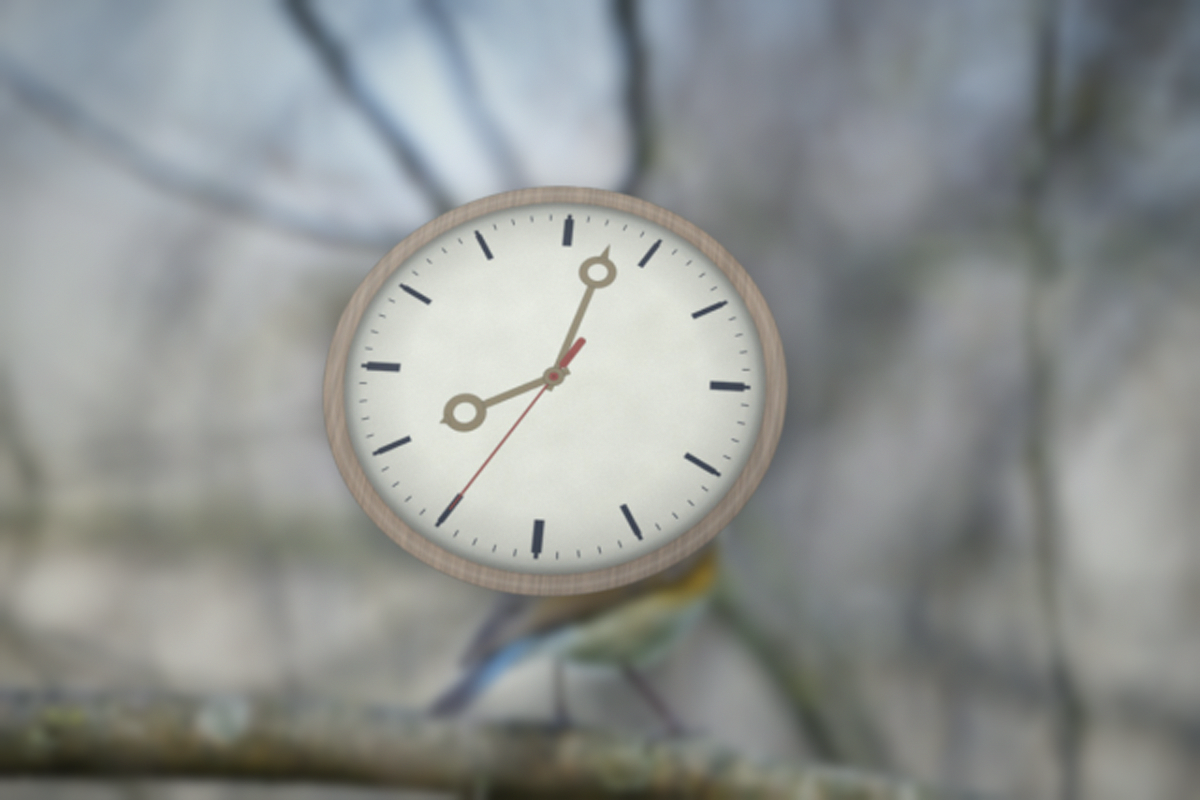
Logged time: 8:02:35
